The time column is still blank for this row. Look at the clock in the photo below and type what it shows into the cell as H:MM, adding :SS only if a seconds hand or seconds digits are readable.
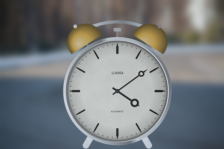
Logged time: 4:09
